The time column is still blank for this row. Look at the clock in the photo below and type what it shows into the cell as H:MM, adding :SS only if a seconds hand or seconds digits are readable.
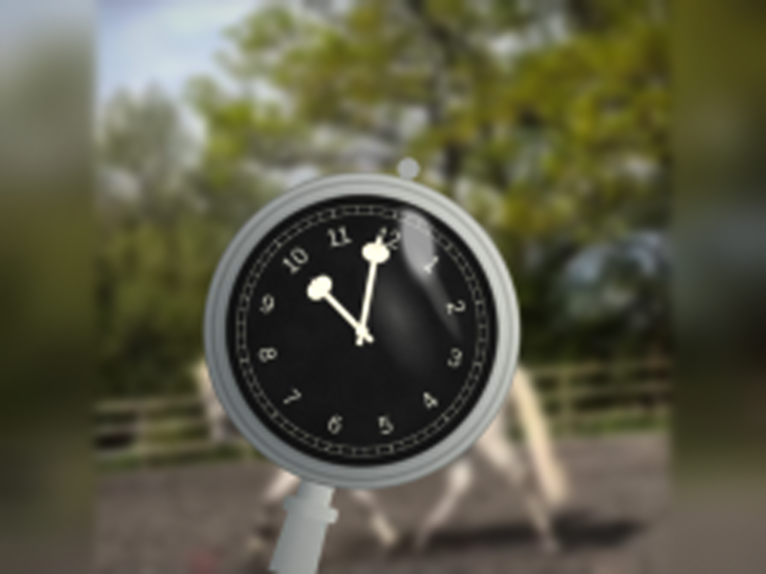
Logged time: 9:59
